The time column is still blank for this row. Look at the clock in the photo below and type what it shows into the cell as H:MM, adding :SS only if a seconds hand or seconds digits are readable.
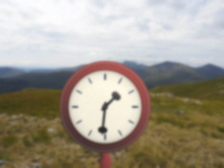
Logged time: 1:31
